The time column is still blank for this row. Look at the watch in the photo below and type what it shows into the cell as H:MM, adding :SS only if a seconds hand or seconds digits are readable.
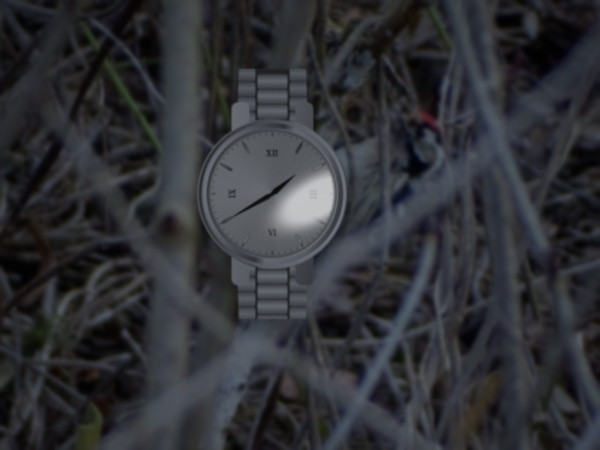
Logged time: 1:40
